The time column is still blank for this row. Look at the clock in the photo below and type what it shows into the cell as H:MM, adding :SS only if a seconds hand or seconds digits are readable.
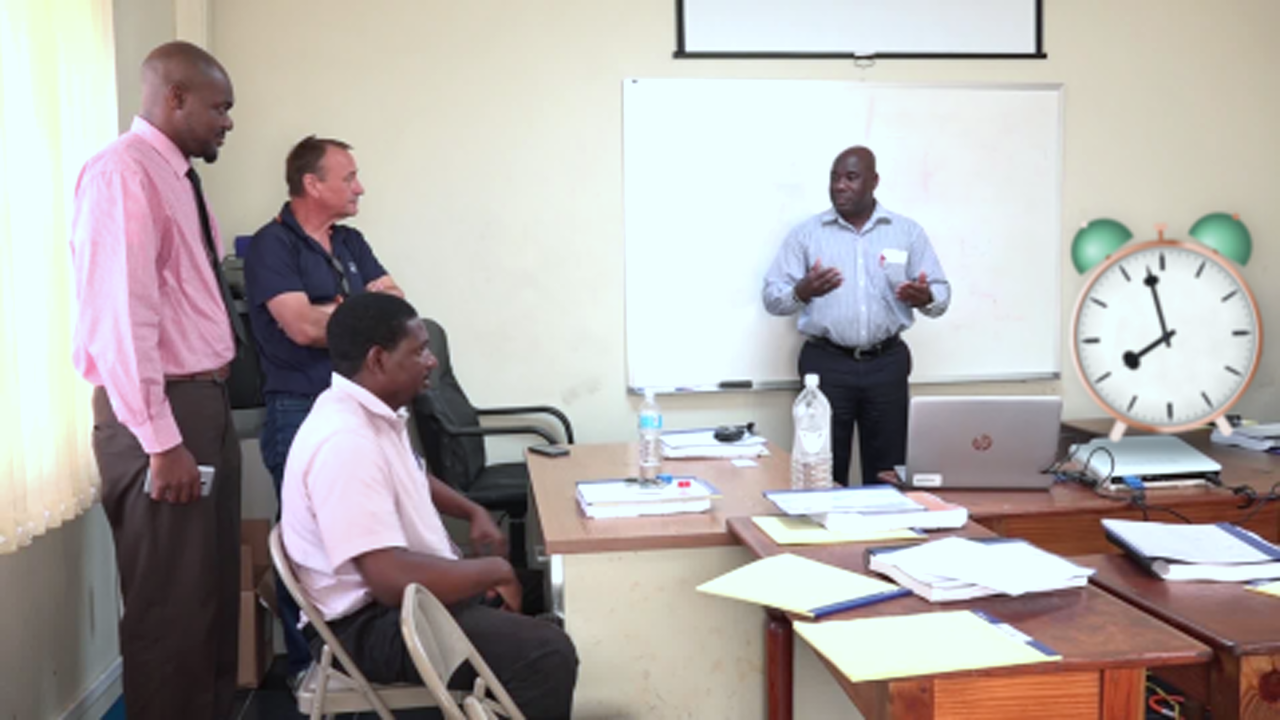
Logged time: 7:58
